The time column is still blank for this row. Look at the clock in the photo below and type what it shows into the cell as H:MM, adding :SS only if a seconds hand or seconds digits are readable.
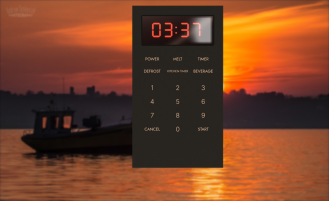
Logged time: 3:37
